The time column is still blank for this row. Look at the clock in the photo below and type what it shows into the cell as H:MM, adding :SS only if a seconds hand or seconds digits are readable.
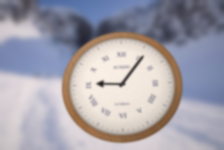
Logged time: 9:06
